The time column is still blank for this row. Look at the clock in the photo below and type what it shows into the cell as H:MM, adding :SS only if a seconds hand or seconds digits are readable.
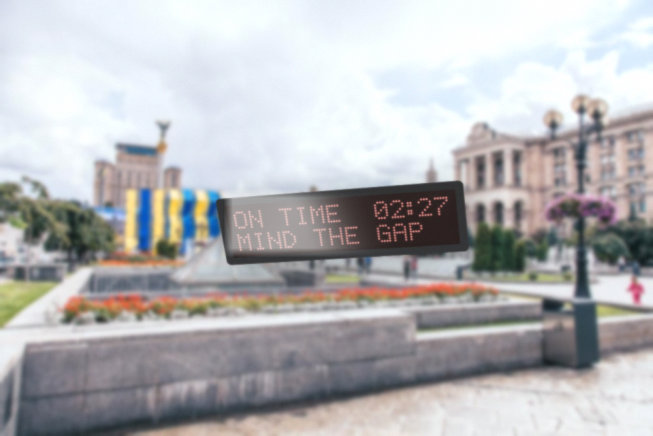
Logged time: 2:27
